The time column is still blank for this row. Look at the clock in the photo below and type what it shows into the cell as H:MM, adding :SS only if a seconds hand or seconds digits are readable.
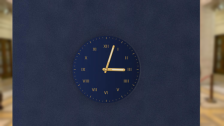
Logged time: 3:03
